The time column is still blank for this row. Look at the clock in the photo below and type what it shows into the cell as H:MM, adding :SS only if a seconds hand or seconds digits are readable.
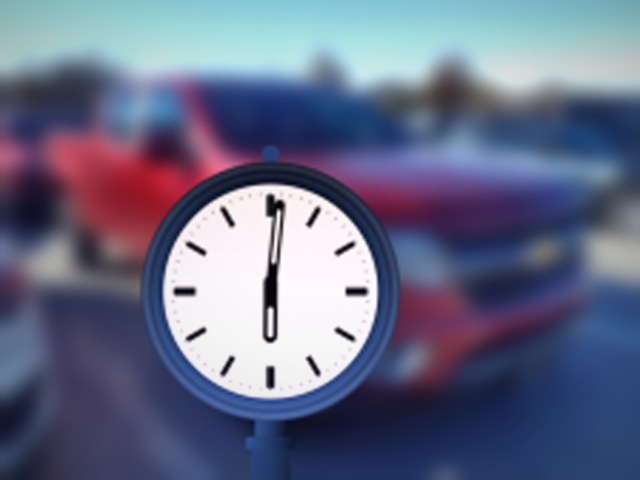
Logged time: 6:01
